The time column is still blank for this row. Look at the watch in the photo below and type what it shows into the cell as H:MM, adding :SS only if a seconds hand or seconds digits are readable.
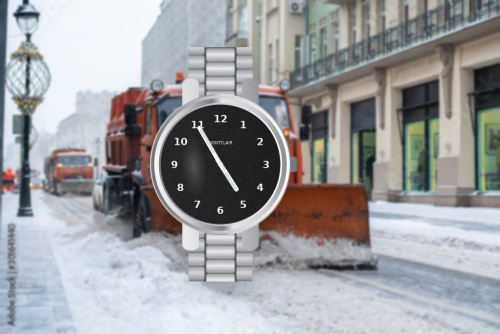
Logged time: 4:55
